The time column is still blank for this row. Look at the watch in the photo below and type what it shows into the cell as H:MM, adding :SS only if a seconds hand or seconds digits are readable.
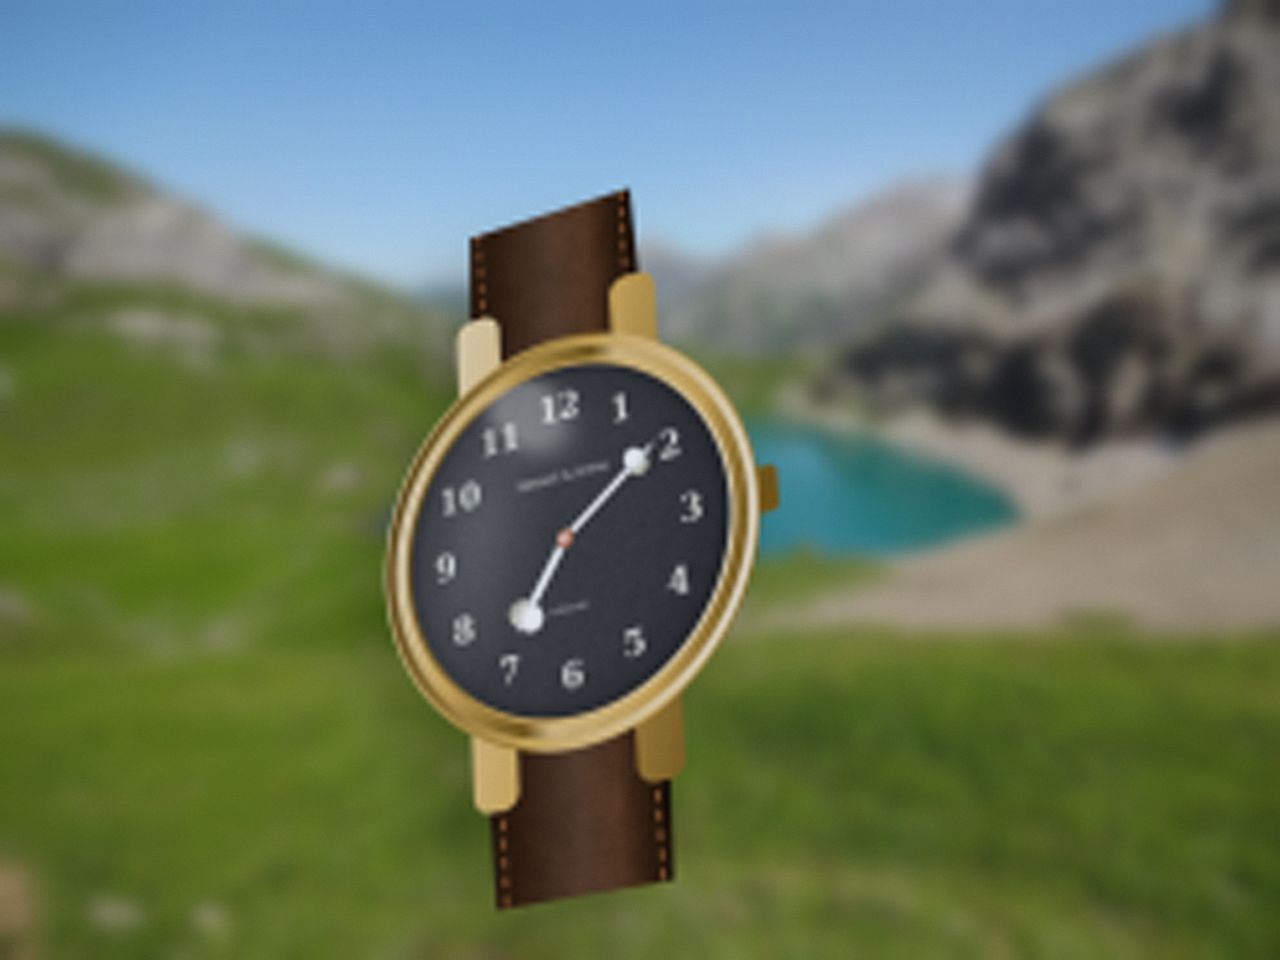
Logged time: 7:09
